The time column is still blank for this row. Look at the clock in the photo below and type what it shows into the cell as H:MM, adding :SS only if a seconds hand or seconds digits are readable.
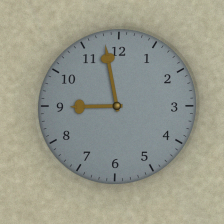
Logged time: 8:58
